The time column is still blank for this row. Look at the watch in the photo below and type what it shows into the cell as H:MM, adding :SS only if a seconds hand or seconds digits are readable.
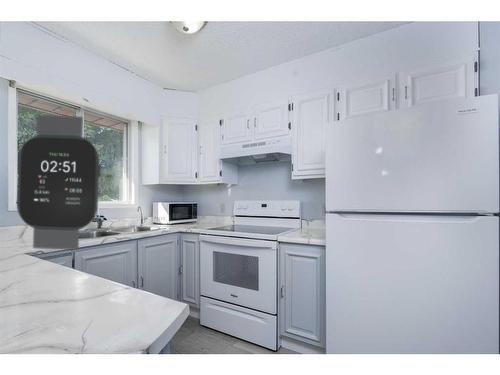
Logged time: 2:51
